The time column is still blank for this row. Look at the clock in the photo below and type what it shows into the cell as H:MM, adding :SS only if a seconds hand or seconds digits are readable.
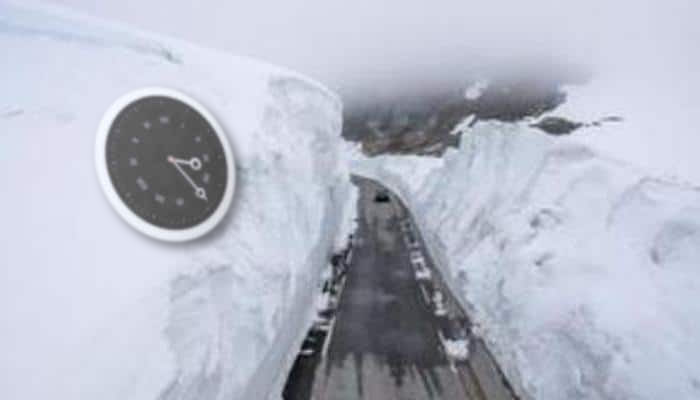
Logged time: 3:24
